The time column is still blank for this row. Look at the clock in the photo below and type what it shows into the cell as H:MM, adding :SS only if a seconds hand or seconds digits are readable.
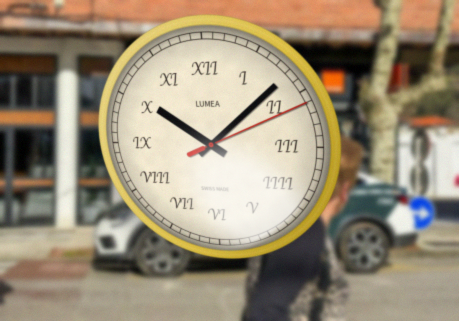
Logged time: 10:08:11
